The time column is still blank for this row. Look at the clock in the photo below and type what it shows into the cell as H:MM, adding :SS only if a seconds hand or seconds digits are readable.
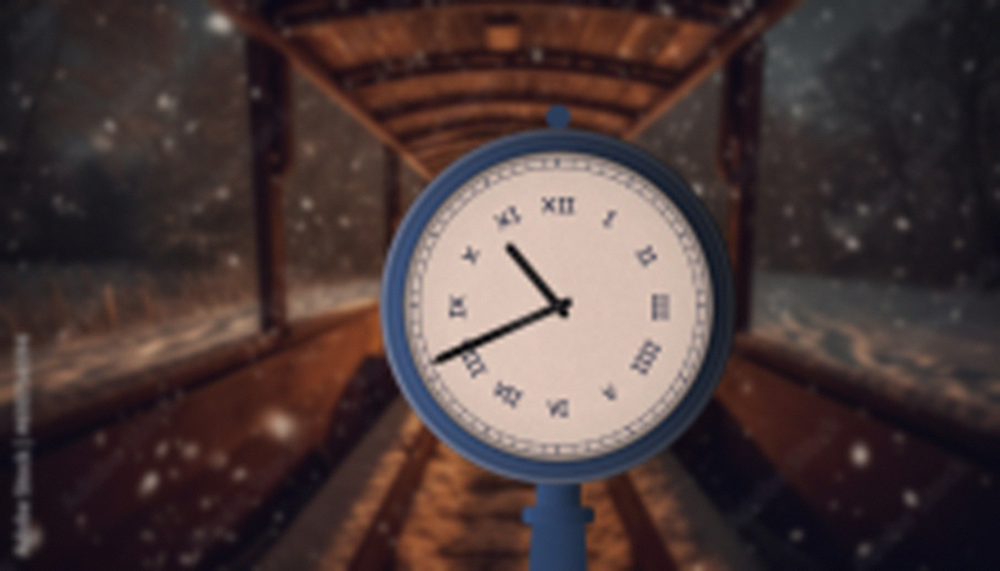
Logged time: 10:41
